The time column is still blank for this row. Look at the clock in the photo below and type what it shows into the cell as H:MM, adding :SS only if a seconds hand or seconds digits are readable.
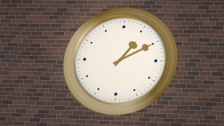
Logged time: 1:10
